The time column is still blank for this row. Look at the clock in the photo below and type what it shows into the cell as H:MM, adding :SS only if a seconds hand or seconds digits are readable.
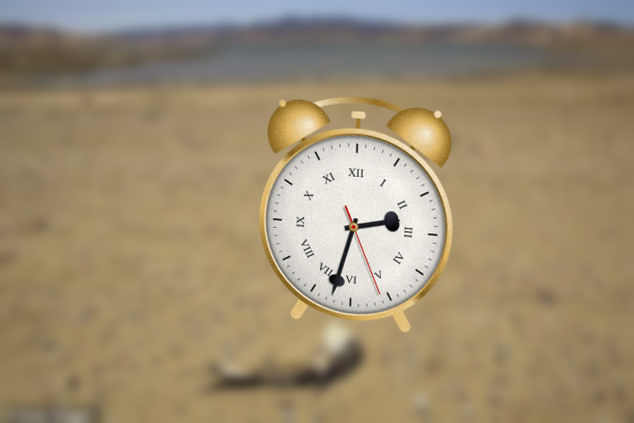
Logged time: 2:32:26
